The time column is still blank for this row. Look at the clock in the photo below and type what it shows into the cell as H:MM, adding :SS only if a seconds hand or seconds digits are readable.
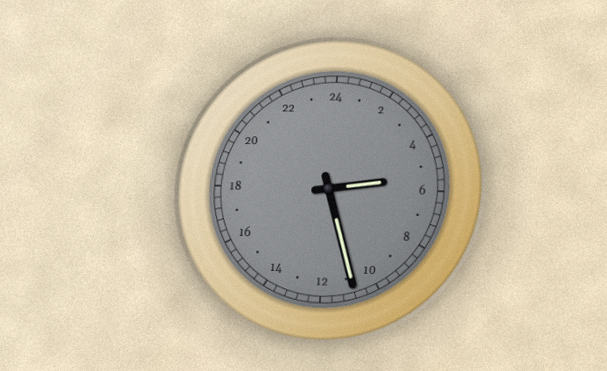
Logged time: 5:27
